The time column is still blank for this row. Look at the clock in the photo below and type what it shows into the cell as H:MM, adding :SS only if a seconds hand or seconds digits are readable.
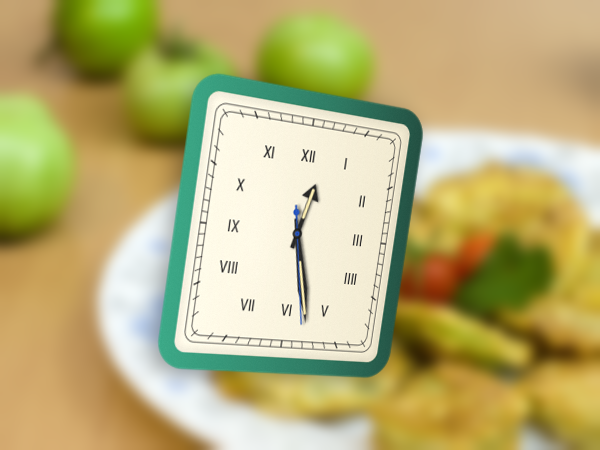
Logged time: 12:27:28
